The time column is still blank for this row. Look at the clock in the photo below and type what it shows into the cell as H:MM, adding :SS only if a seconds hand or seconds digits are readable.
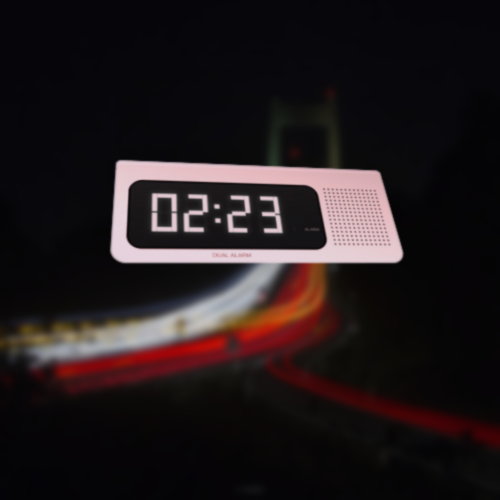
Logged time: 2:23
